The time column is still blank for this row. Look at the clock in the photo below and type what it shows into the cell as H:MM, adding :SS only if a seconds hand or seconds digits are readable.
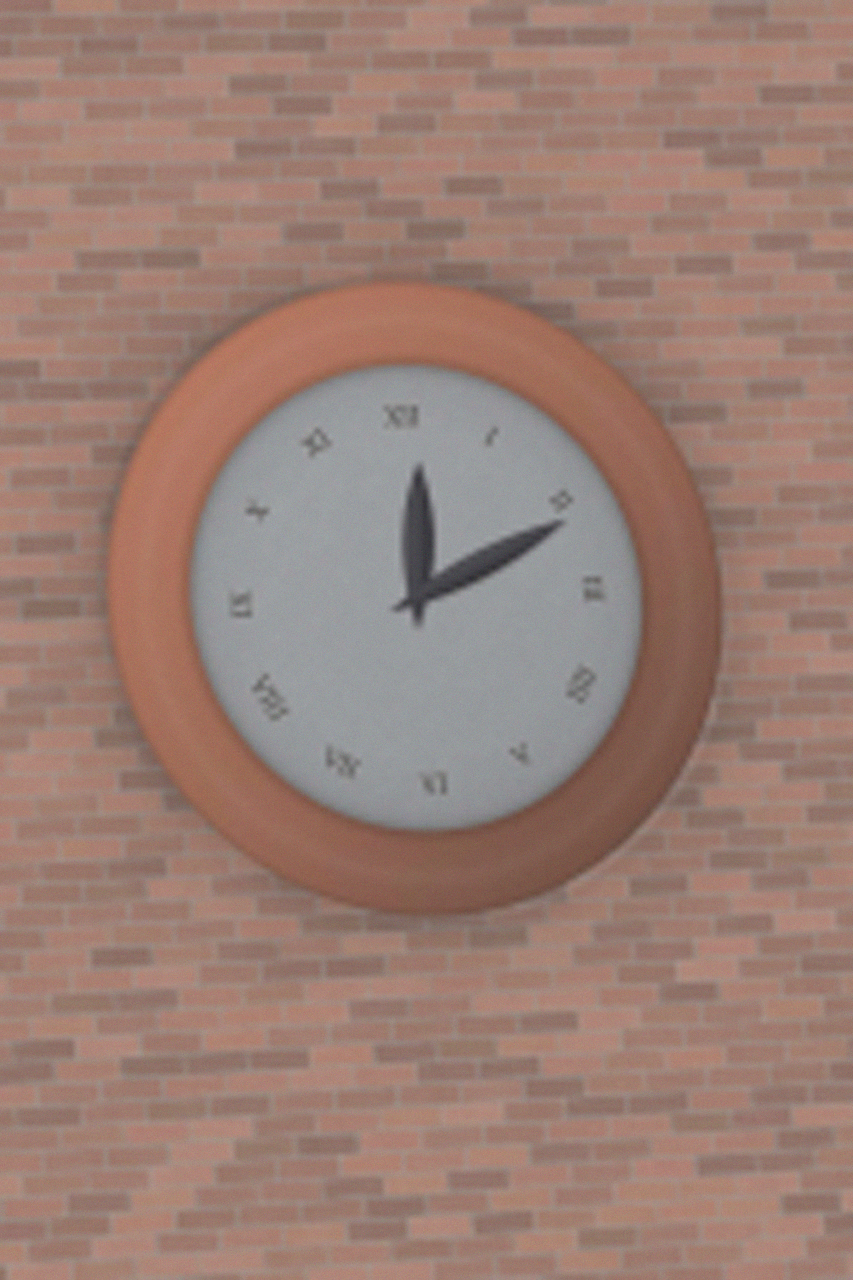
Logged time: 12:11
